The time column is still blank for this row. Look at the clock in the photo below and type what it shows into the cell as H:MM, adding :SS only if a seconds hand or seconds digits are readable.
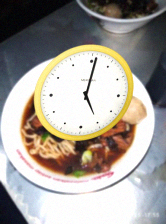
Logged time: 5:01
